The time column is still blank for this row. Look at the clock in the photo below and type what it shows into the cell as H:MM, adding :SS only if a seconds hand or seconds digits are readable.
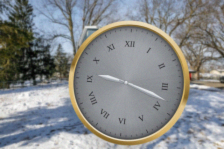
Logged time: 9:18
